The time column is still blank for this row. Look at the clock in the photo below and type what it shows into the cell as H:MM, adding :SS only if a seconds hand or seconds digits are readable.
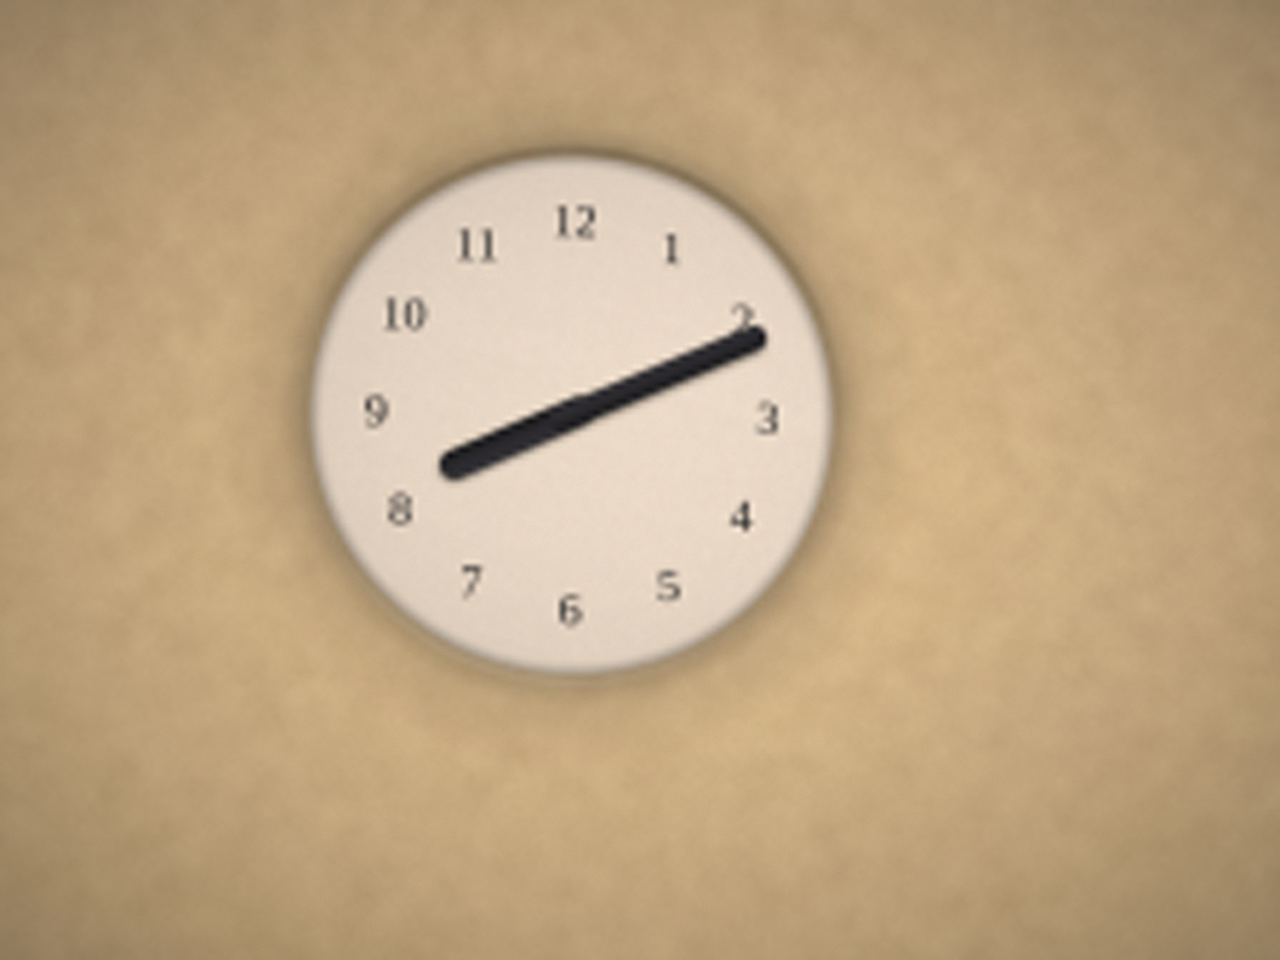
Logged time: 8:11
